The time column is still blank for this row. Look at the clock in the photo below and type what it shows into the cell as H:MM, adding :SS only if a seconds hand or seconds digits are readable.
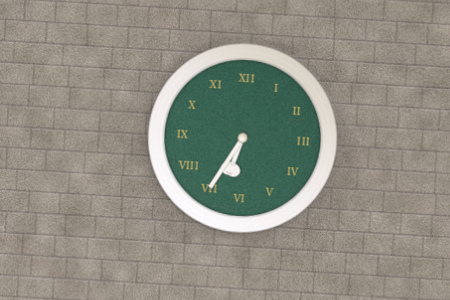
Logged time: 6:35
